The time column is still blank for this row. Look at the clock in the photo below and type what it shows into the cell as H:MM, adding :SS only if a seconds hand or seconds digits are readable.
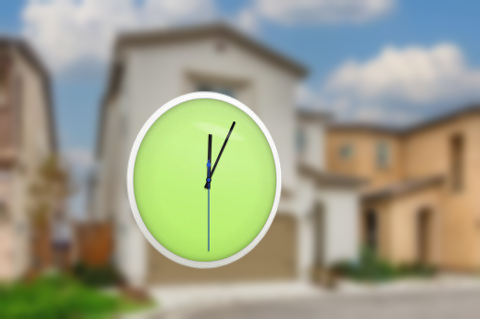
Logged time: 12:04:30
